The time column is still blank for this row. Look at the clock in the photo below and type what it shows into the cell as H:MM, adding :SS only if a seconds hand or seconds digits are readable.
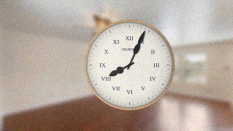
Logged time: 8:04
